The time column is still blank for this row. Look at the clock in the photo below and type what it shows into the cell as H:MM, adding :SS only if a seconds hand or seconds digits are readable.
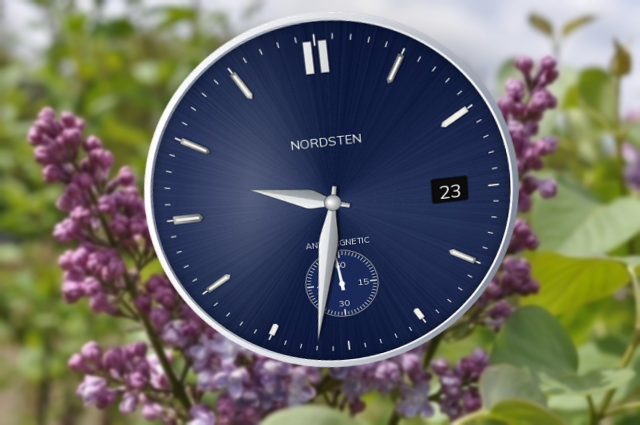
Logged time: 9:31:59
